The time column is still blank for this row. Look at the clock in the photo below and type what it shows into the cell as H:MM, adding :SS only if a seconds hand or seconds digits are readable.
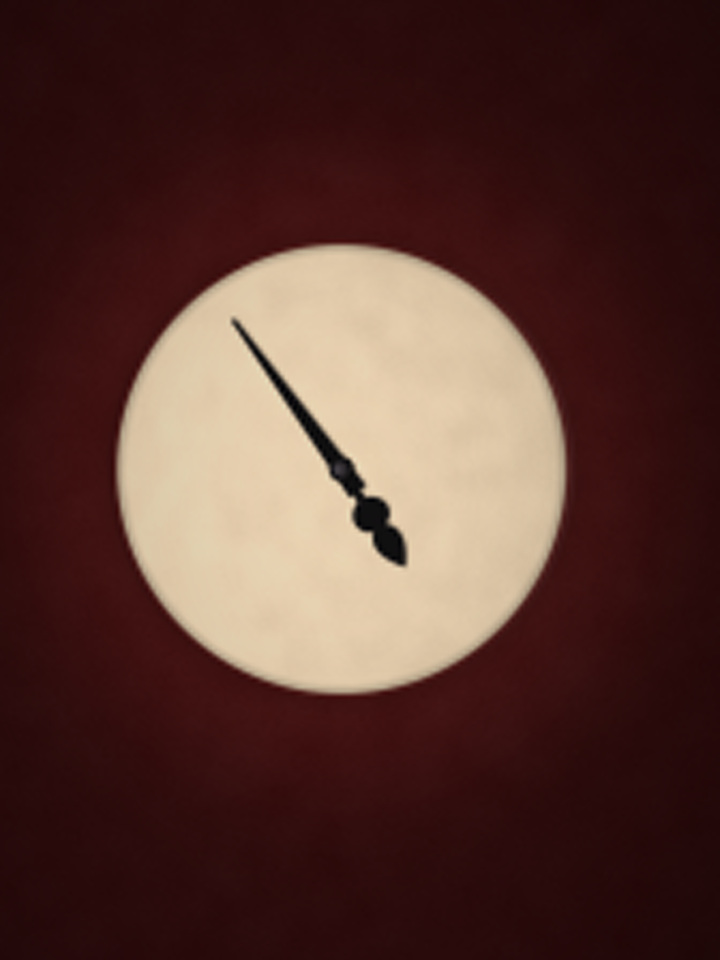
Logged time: 4:54
